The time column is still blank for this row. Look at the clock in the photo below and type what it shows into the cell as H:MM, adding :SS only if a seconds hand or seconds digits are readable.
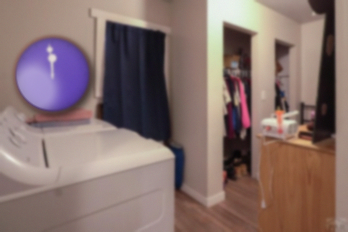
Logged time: 11:59
